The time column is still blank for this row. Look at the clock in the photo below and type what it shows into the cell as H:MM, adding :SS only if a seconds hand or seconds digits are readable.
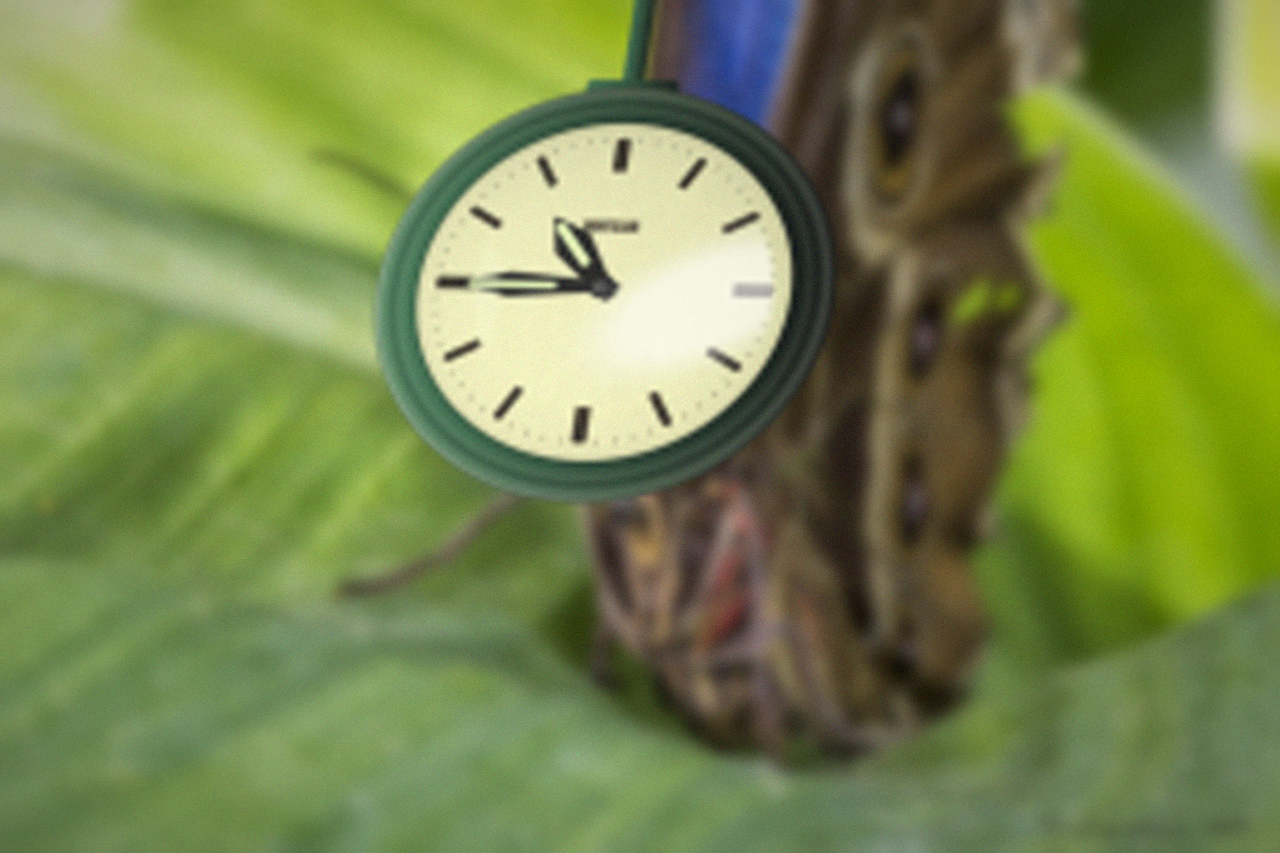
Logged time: 10:45
